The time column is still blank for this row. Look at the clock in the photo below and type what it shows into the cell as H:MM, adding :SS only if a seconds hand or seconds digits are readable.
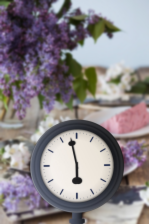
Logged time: 5:58
